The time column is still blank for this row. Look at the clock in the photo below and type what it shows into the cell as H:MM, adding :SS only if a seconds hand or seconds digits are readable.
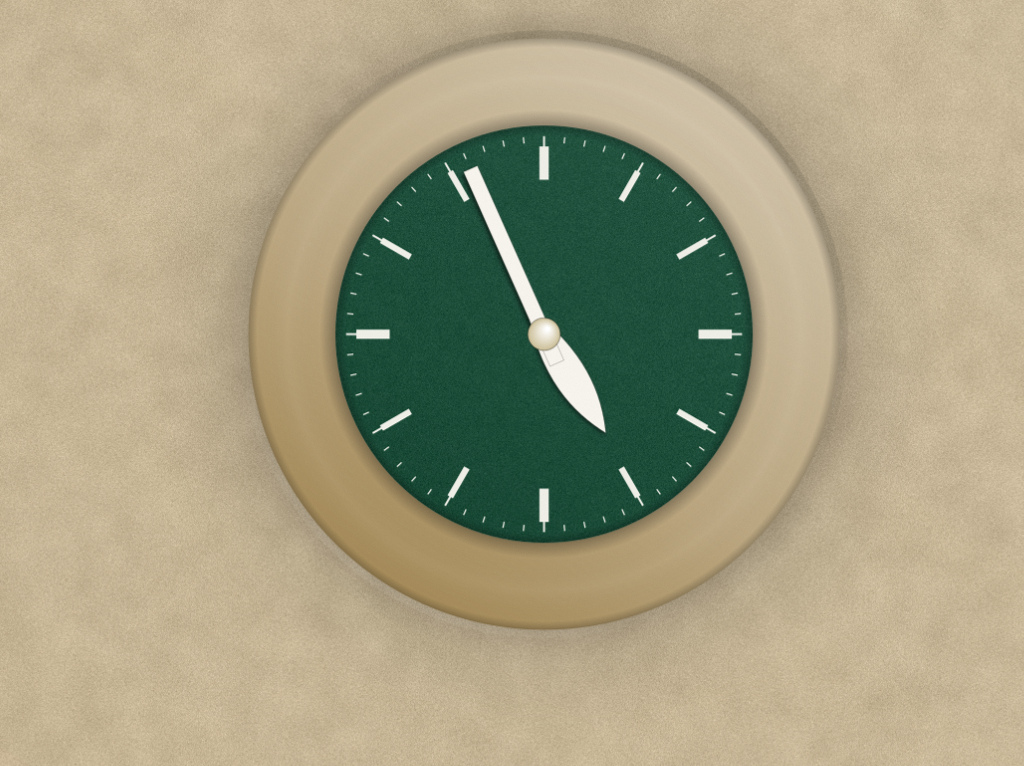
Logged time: 4:56
